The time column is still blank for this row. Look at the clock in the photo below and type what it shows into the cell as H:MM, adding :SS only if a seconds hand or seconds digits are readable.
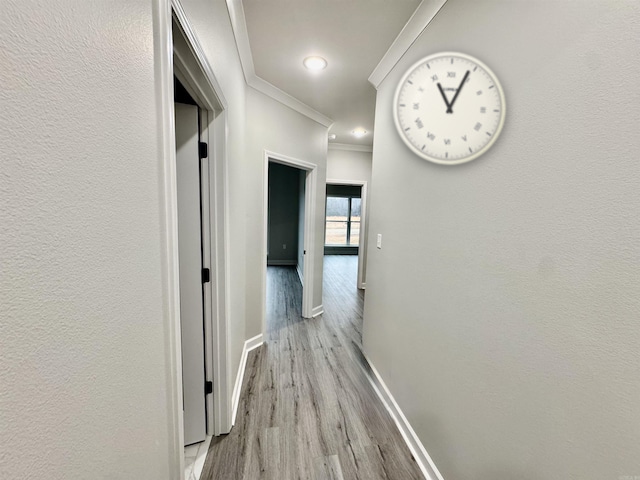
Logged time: 11:04
